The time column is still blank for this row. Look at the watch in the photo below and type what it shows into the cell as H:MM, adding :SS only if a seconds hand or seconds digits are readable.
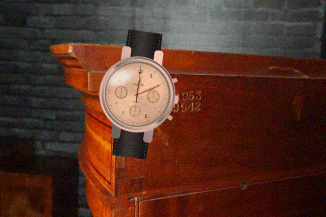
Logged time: 12:10
